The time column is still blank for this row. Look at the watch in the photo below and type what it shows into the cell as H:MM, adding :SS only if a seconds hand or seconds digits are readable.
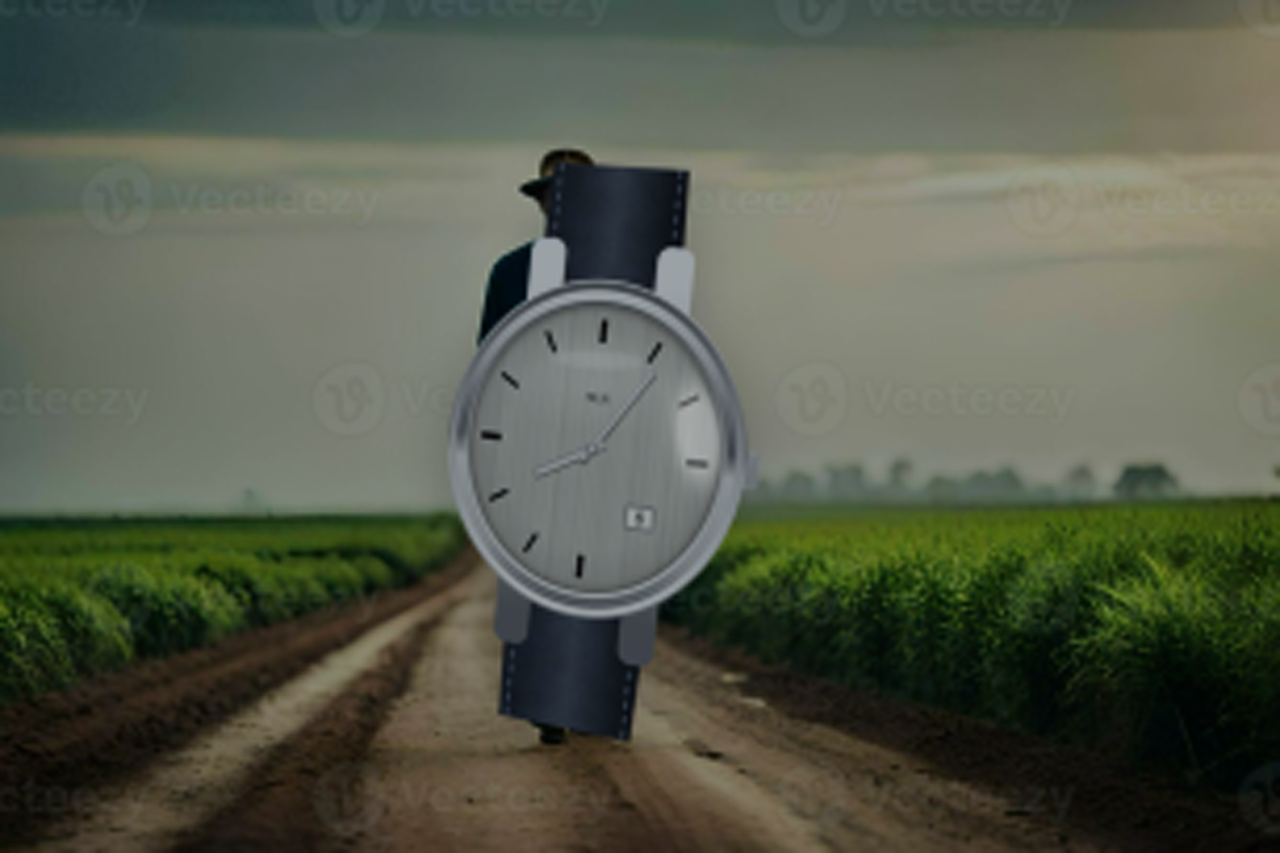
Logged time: 8:06
